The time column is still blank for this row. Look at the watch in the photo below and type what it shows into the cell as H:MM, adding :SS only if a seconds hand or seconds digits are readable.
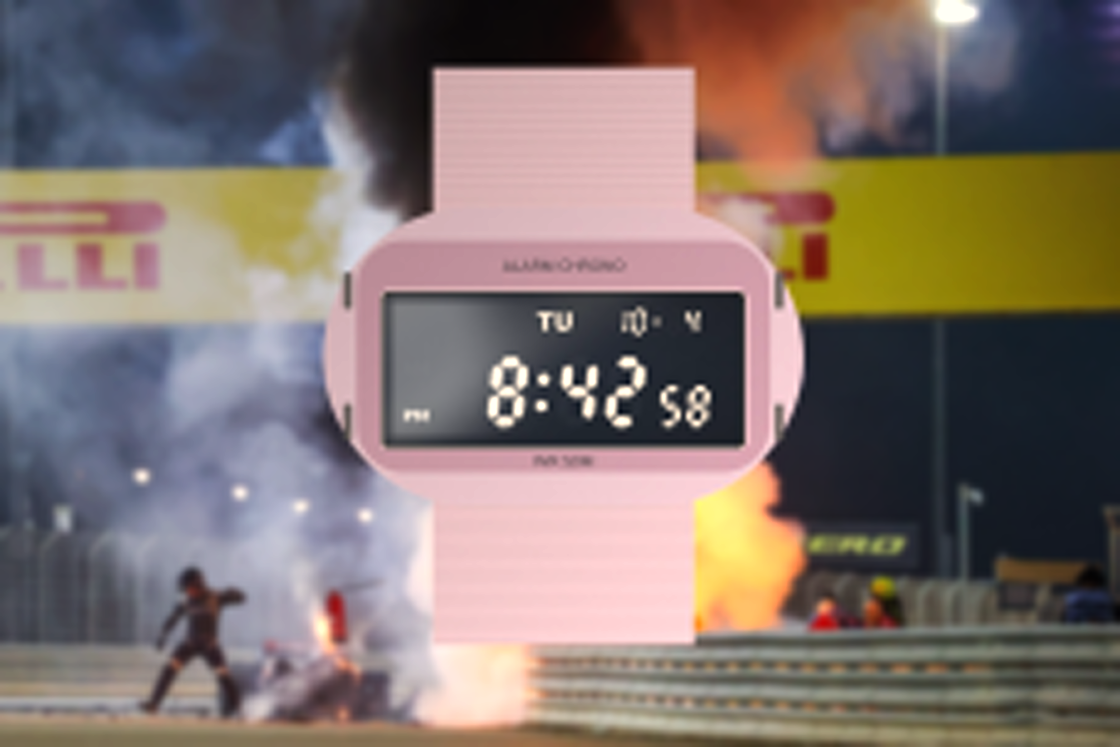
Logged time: 8:42:58
